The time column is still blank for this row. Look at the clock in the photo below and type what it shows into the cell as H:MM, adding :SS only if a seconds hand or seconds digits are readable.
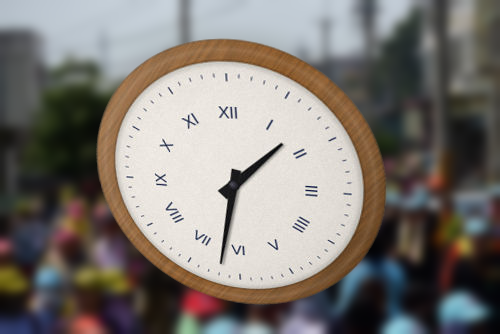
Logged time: 1:32
